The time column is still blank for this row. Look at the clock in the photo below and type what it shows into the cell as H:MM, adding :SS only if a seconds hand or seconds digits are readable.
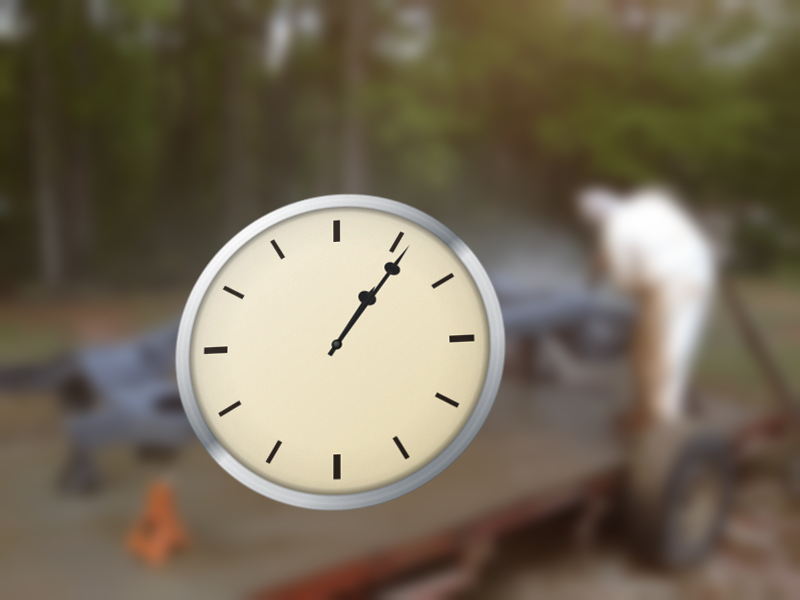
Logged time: 1:06
